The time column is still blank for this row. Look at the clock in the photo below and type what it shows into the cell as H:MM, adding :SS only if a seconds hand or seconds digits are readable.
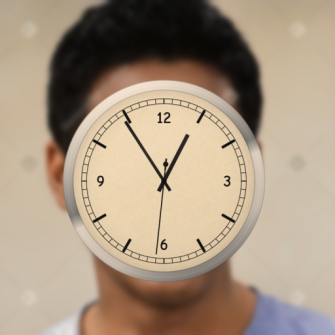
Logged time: 12:54:31
